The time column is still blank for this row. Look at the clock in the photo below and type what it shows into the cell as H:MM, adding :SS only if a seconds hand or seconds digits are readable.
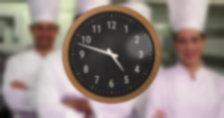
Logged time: 4:48
